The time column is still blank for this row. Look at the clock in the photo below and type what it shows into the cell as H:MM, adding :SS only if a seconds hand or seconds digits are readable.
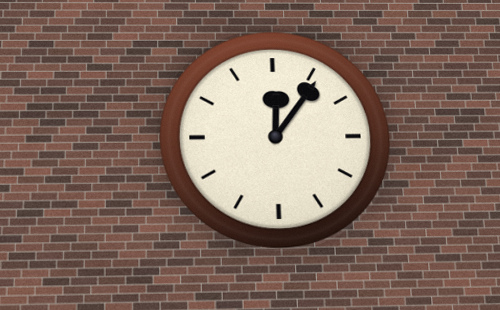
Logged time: 12:06
